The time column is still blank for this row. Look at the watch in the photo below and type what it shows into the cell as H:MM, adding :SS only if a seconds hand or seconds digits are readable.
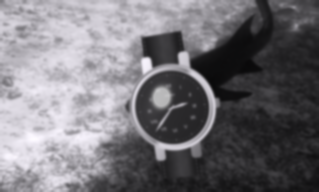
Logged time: 2:37
